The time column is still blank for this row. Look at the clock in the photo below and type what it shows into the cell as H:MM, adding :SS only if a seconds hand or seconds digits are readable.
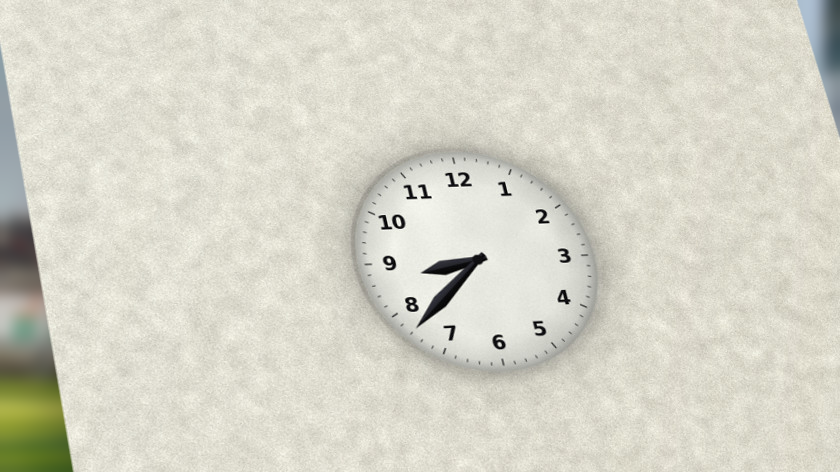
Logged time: 8:38
